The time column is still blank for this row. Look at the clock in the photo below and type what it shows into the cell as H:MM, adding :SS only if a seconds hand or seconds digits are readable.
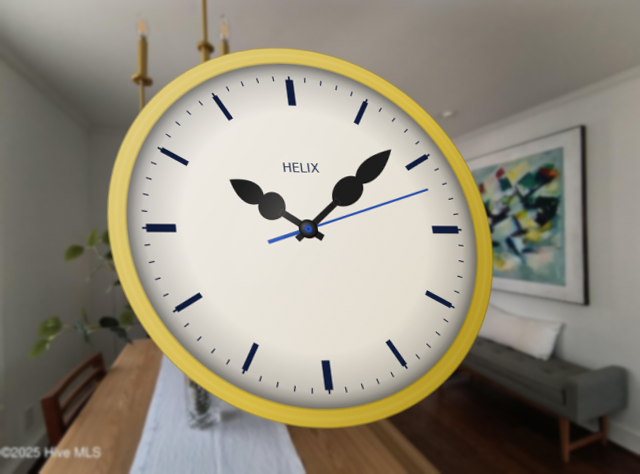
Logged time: 10:08:12
